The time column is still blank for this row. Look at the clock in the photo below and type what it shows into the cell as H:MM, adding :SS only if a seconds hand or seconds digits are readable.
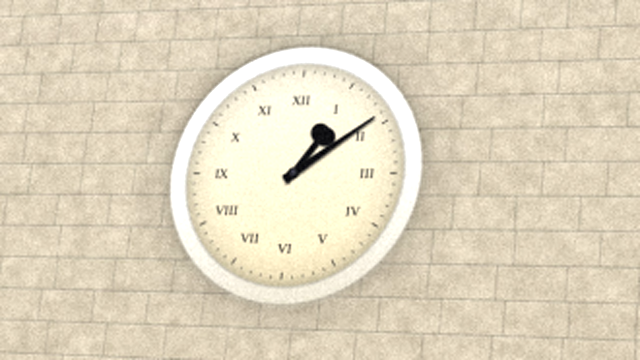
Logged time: 1:09
